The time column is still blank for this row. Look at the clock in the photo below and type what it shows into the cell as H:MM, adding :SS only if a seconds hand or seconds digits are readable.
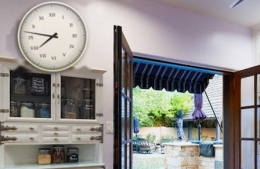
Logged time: 7:47
